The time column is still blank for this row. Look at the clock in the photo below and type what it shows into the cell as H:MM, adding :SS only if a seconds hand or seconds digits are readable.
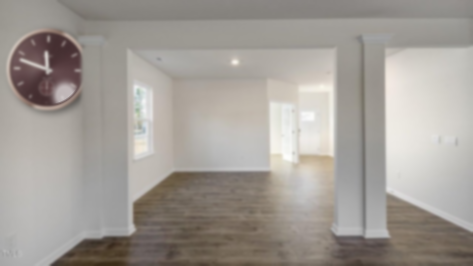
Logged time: 11:48
